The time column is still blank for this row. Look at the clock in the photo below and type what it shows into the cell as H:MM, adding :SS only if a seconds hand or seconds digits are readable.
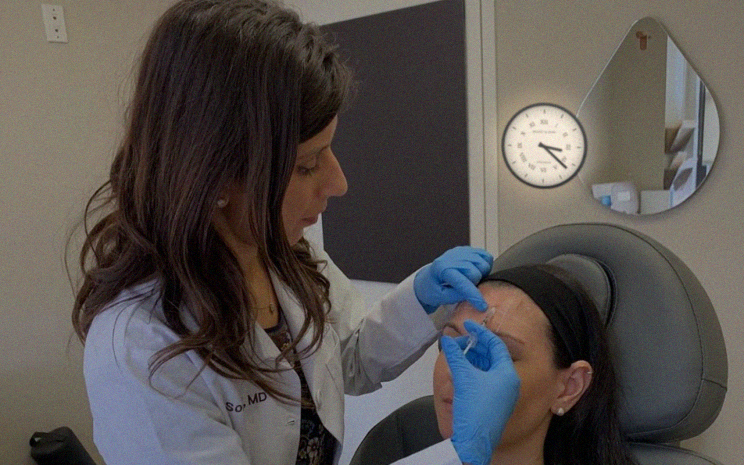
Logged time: 3:22
